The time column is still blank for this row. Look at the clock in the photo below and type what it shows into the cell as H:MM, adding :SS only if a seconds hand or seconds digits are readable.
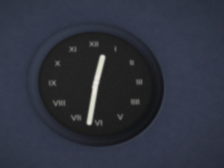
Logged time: 12:32
